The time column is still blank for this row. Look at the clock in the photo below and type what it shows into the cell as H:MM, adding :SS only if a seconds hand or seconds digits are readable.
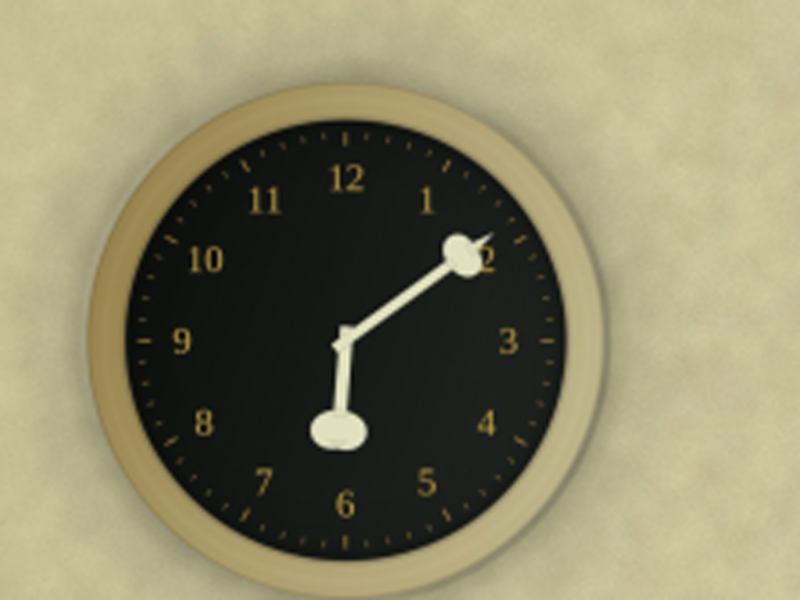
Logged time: 6:09
